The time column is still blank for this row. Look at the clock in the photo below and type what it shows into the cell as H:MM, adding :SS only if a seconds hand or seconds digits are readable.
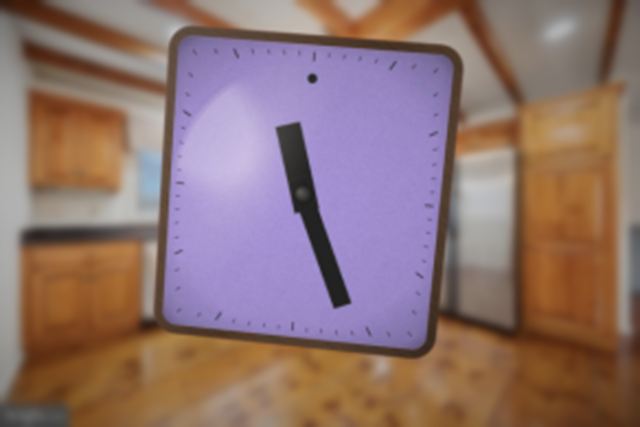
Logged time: 11:26
